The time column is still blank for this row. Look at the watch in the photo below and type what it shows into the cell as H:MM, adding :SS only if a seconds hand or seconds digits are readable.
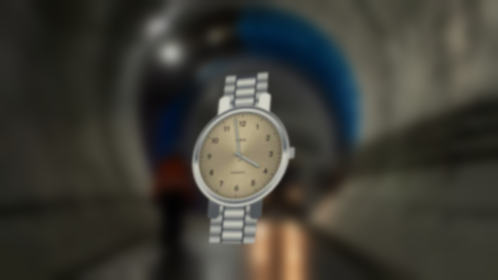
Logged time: 3:58
